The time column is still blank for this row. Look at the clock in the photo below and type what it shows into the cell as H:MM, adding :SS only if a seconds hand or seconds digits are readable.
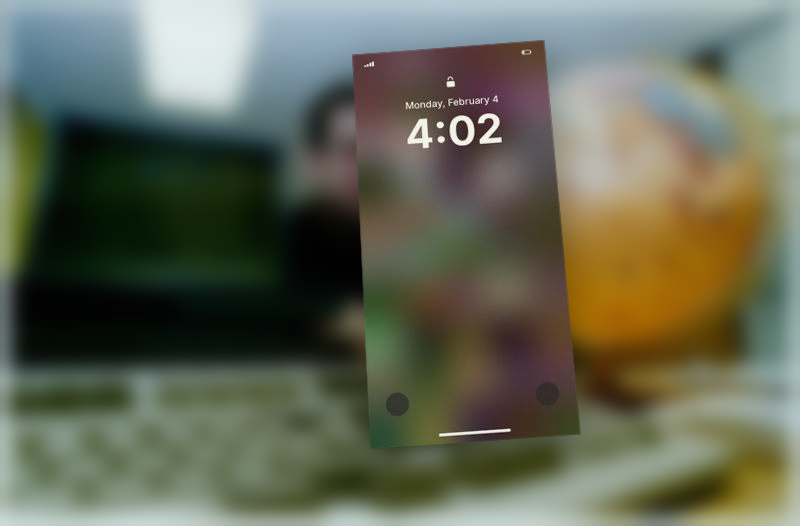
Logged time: 4:02
